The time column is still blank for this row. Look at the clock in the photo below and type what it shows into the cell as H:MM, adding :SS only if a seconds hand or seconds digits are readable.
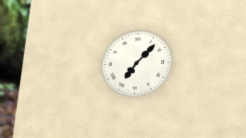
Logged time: 7:07
